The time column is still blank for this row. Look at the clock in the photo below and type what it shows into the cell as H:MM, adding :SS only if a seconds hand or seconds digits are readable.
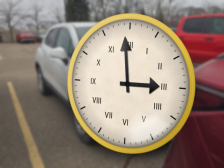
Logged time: 2:59
